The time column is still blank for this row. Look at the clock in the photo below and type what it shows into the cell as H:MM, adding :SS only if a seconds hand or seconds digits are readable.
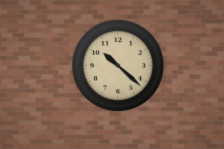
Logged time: 10:22
